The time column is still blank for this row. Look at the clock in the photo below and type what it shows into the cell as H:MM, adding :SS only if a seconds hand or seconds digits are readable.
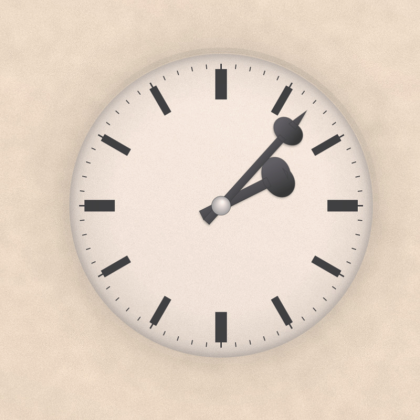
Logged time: 2:07
